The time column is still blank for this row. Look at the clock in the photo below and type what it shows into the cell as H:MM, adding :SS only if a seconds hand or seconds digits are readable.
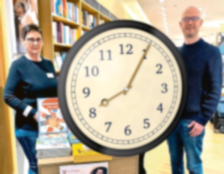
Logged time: 8:05
